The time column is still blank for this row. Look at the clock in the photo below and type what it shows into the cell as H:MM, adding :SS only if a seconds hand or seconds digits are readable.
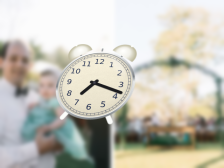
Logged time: 7:18
